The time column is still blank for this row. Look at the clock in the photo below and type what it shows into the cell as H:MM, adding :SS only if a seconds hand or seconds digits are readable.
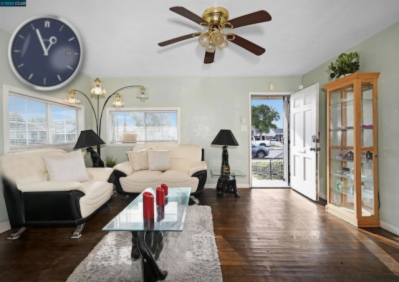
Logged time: 12:56
